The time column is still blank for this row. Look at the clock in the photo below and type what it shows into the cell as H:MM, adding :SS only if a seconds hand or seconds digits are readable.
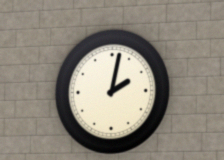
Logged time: 2:02
